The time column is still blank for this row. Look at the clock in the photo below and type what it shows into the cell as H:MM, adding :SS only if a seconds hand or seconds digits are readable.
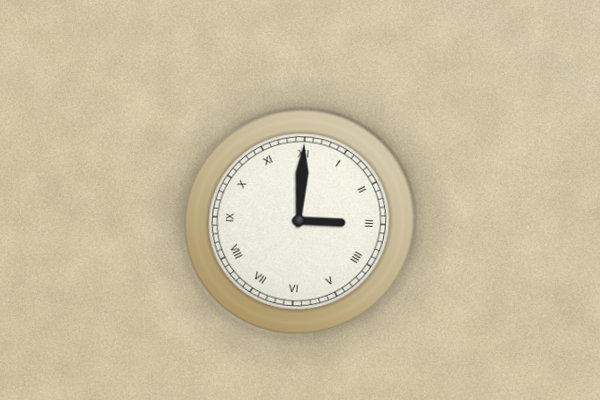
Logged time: 3:00
